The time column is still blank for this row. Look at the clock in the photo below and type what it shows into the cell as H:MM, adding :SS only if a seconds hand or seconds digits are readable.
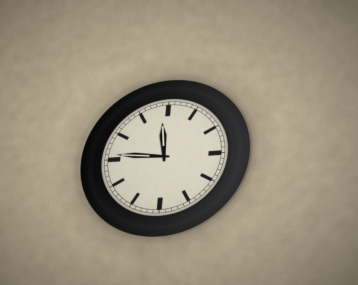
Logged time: 11:46
